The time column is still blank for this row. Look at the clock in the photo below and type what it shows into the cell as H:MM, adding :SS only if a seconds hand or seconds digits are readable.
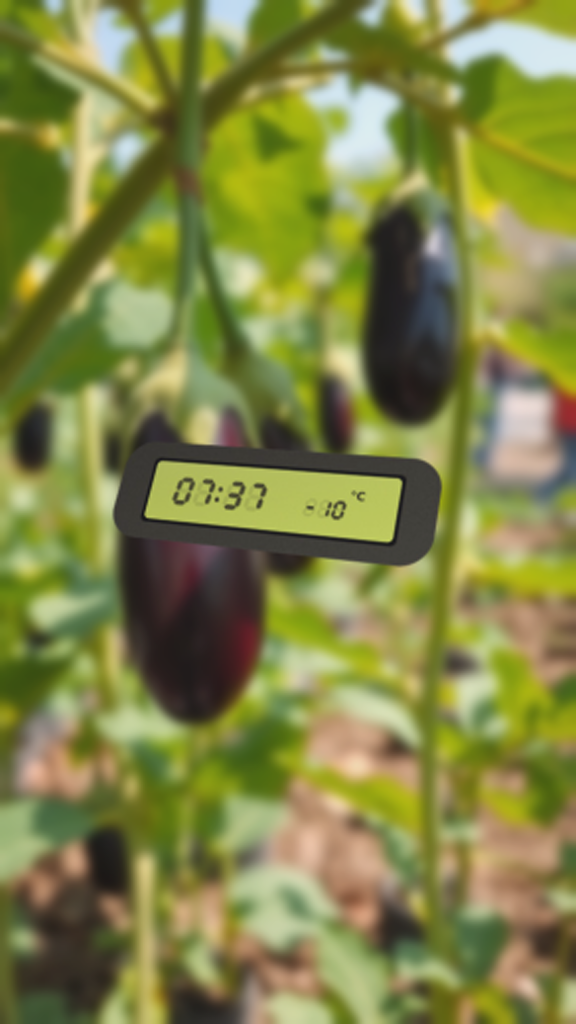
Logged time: 7:37
